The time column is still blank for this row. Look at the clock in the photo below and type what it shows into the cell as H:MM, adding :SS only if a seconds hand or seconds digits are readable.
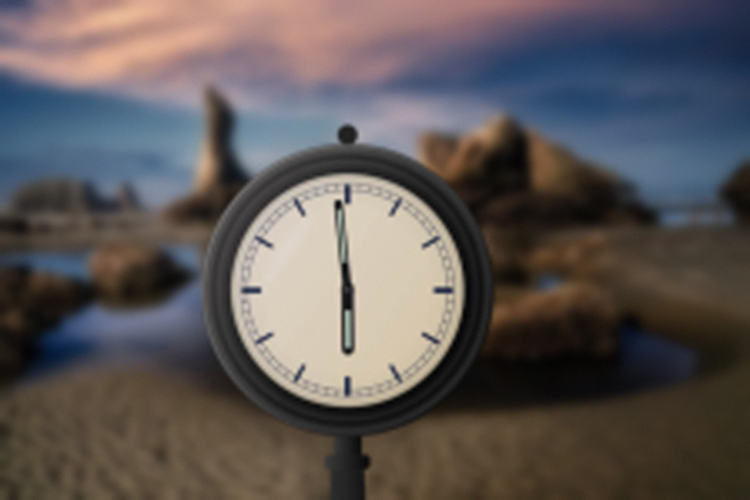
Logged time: 5:59
